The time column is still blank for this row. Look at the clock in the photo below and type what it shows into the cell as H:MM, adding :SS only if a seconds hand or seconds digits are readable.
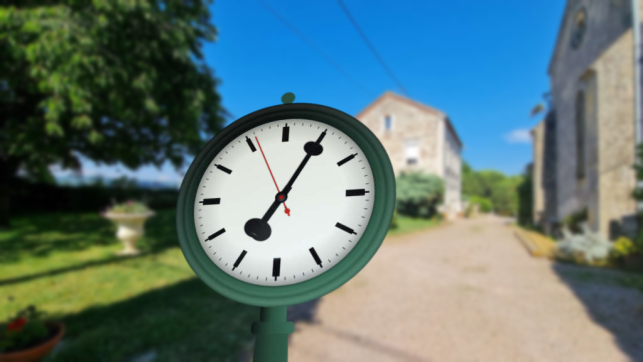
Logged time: 7:04:56
